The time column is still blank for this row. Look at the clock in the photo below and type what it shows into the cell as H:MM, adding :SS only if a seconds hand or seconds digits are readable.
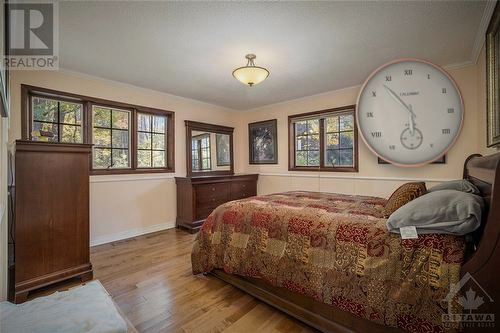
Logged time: 5:53
